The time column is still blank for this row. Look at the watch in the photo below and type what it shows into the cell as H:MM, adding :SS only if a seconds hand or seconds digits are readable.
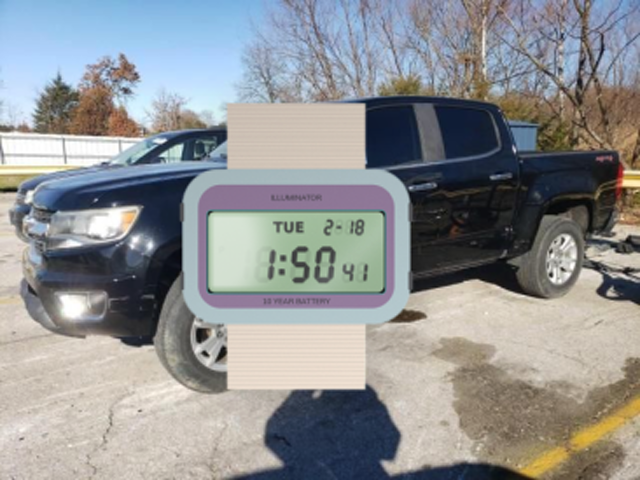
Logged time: 1:50:41
